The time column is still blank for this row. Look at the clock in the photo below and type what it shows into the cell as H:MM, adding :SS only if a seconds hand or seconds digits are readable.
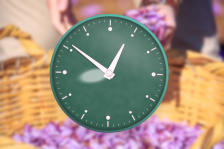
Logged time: 12:51
